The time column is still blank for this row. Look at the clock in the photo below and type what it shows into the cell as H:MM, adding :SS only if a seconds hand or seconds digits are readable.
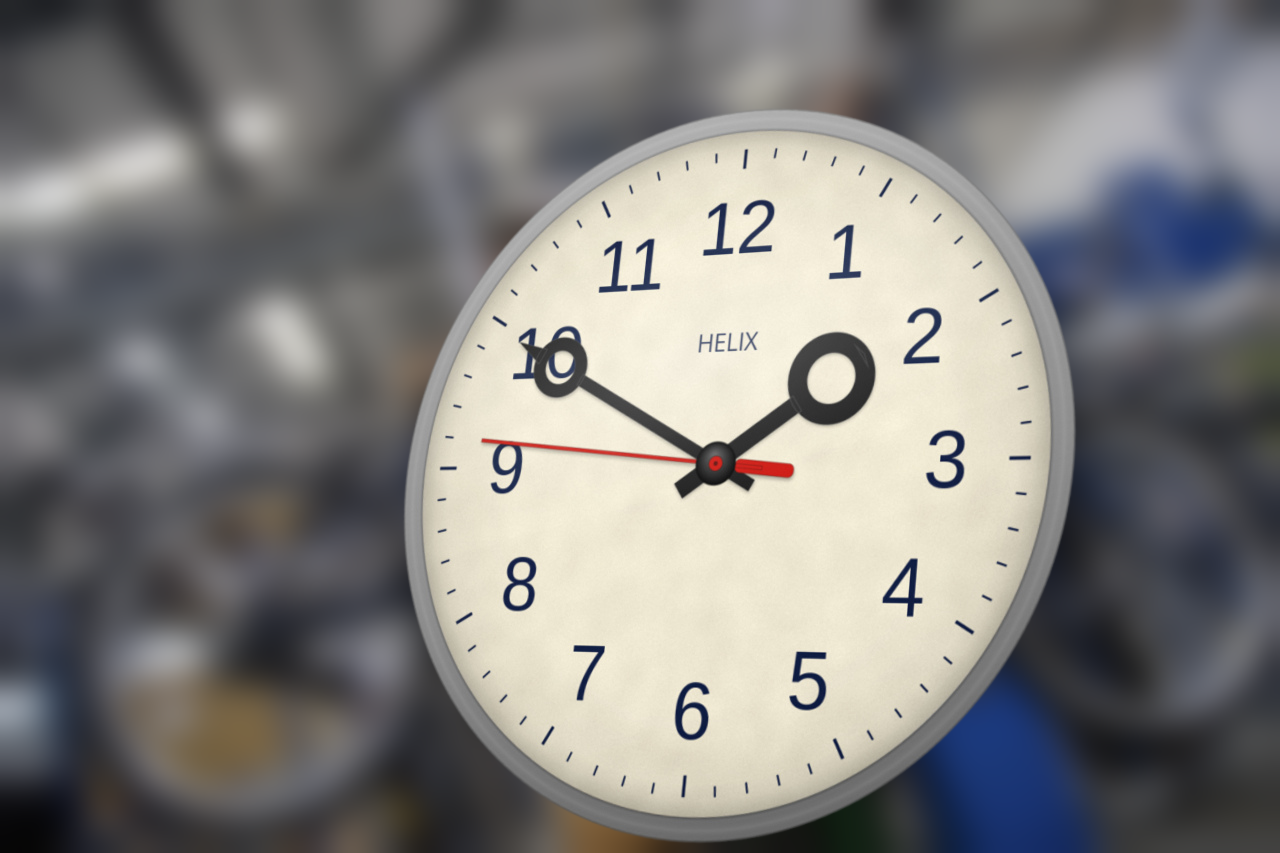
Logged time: 1:49:46
